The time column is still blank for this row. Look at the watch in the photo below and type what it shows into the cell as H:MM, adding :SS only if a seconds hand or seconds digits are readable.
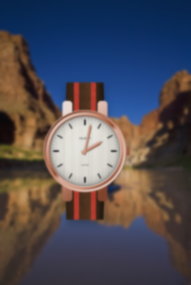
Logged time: 2:02
